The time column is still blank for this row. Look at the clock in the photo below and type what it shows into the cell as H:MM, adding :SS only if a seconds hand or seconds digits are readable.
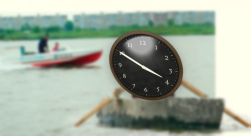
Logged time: 3:50
